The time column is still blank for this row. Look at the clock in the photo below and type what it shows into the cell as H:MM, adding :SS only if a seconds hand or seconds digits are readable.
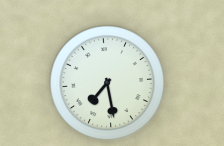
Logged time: 7:29
